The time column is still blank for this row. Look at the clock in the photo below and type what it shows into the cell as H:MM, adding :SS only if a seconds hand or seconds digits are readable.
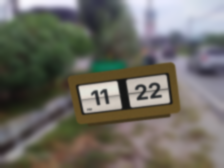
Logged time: 11:22
